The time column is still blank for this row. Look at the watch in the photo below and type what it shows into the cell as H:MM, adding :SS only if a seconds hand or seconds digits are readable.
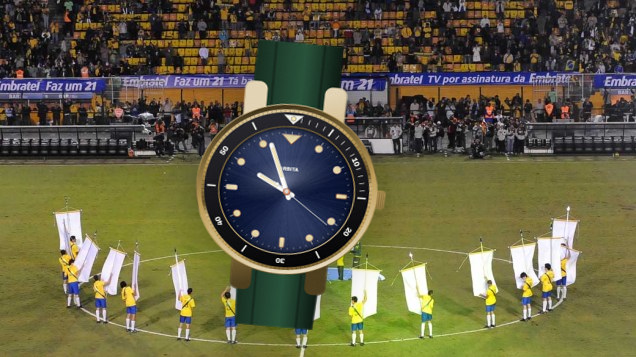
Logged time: 9:56:21
